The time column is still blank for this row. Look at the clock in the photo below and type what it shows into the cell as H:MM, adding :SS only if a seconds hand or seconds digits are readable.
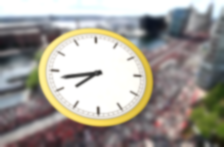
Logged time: 7:43
